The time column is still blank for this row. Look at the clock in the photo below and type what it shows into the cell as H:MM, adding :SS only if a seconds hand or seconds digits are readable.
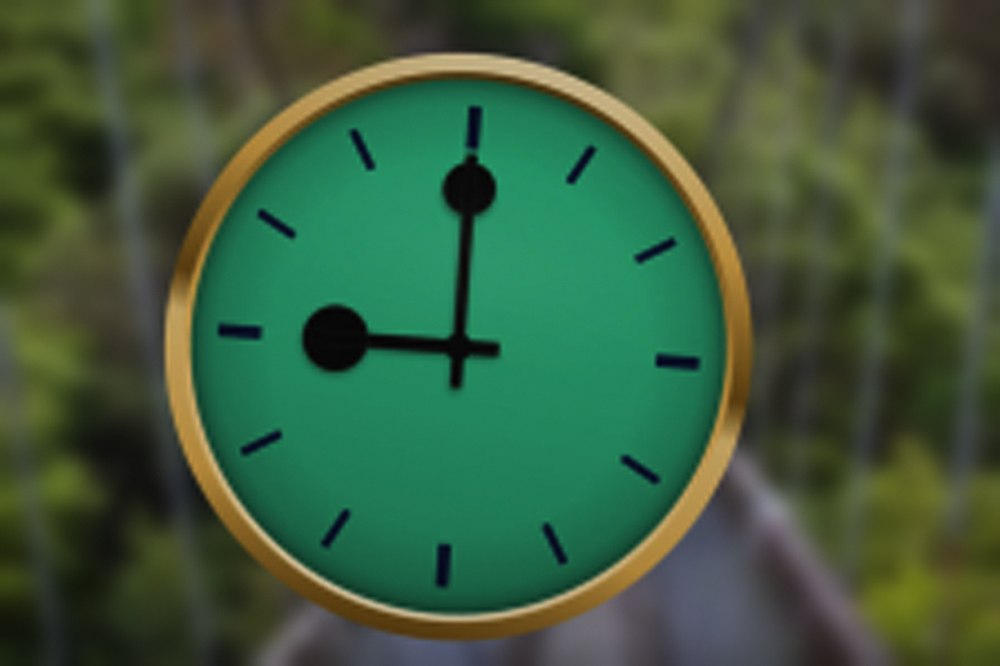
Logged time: 9:00
